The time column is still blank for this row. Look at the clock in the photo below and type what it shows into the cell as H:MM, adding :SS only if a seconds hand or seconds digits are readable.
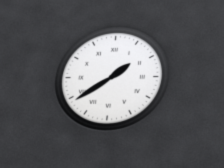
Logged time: 1:39
